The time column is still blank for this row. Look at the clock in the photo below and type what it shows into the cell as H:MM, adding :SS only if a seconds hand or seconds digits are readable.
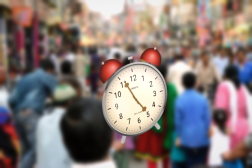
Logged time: 4:56
